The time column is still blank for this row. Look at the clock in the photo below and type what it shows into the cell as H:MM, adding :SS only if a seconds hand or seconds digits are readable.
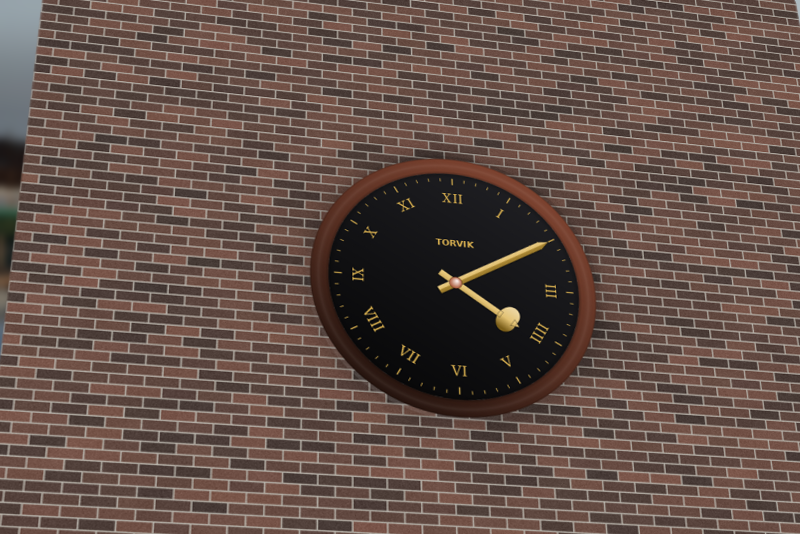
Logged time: 4:10
